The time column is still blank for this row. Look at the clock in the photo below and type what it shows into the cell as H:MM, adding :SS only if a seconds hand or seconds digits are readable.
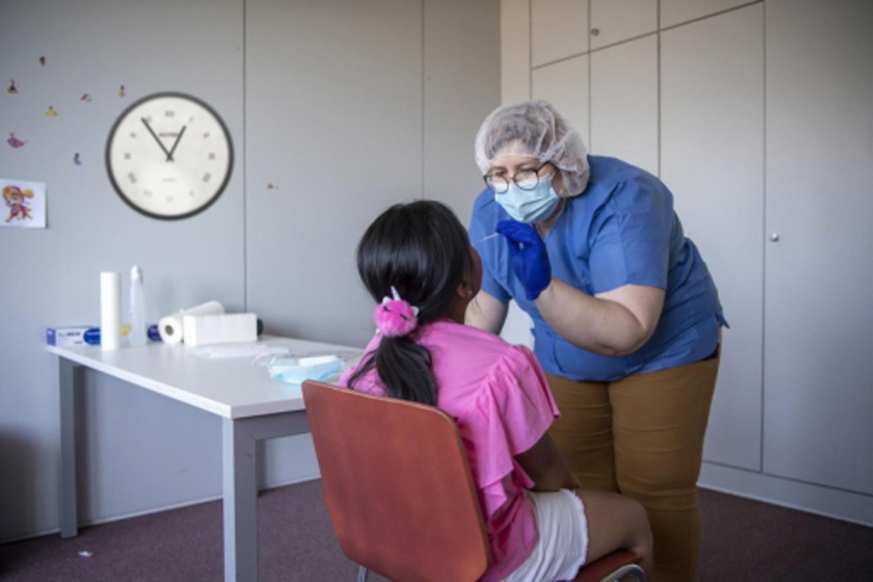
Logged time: 12:54
